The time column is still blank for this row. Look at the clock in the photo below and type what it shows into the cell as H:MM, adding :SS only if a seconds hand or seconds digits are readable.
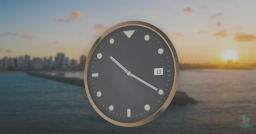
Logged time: 10:20
